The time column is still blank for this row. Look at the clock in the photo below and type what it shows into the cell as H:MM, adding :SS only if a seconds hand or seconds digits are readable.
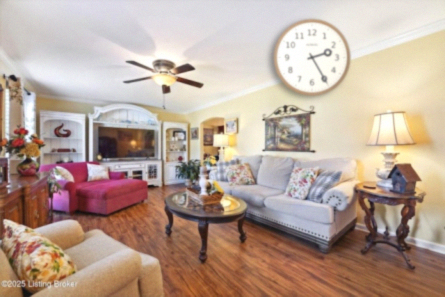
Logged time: 2:25
